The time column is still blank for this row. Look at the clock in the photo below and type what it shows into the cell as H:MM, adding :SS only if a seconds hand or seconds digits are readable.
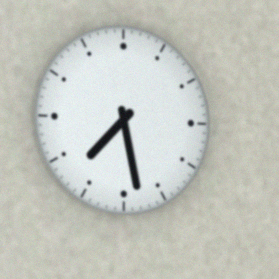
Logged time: 7:28
